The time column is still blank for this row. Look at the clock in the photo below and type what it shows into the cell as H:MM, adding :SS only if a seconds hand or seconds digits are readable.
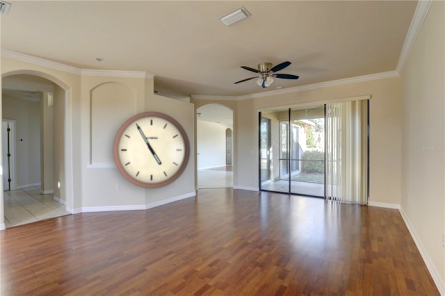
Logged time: 4:55
